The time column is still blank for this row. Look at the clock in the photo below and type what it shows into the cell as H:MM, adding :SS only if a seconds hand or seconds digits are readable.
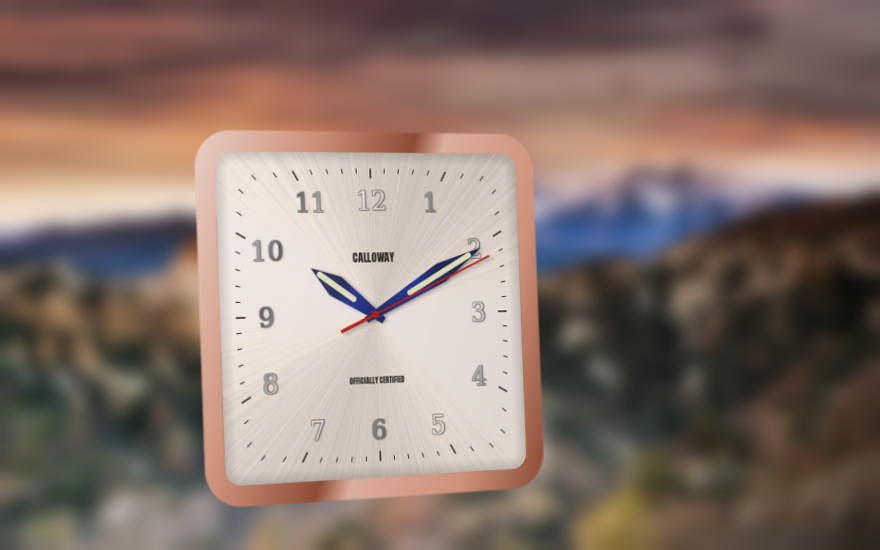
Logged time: 10:10:11
